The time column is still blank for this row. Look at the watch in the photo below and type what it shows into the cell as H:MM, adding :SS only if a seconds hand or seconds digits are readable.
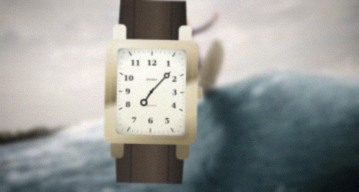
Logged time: 7:07
